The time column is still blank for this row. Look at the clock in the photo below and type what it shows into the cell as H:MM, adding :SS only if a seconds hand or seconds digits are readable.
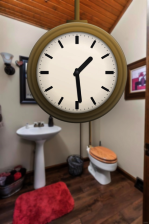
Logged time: 1:29
